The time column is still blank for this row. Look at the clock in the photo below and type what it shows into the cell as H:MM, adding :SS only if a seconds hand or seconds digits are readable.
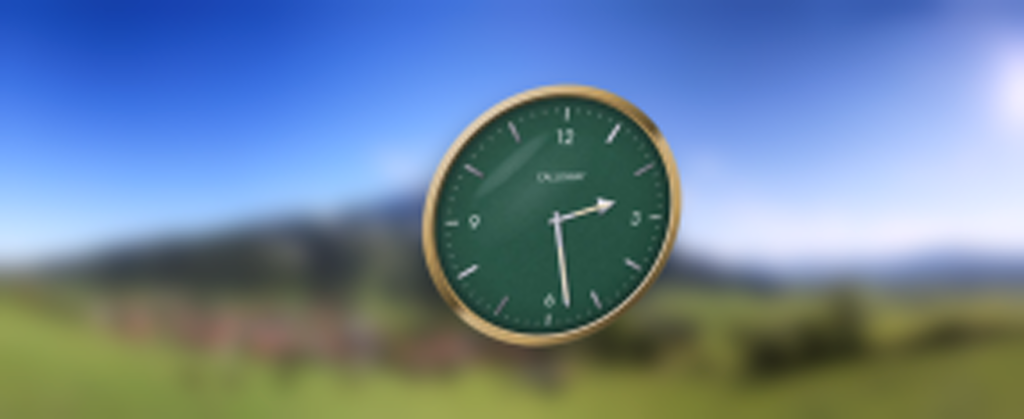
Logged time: 2:28
